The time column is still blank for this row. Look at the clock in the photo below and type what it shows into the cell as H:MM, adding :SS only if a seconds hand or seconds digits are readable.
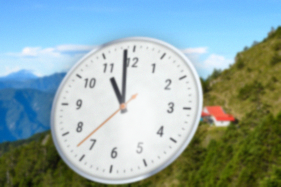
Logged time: 10:58:37
